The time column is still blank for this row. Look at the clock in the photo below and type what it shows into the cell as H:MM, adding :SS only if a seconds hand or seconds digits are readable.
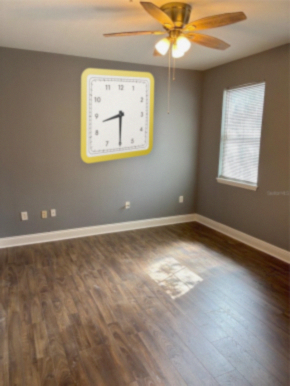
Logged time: 8:30
